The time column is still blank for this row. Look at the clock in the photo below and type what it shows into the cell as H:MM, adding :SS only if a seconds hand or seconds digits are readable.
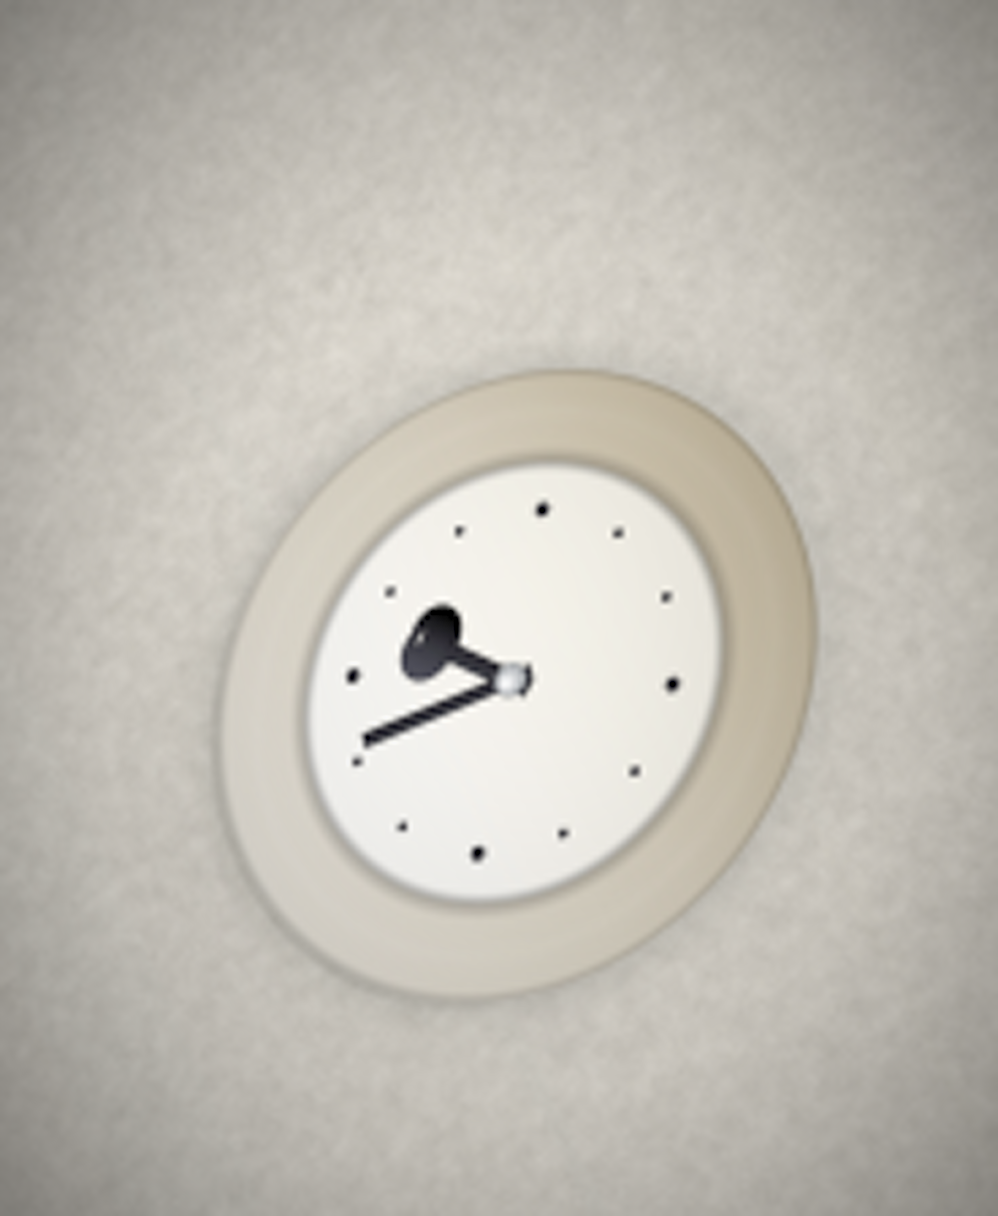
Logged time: 9:41
